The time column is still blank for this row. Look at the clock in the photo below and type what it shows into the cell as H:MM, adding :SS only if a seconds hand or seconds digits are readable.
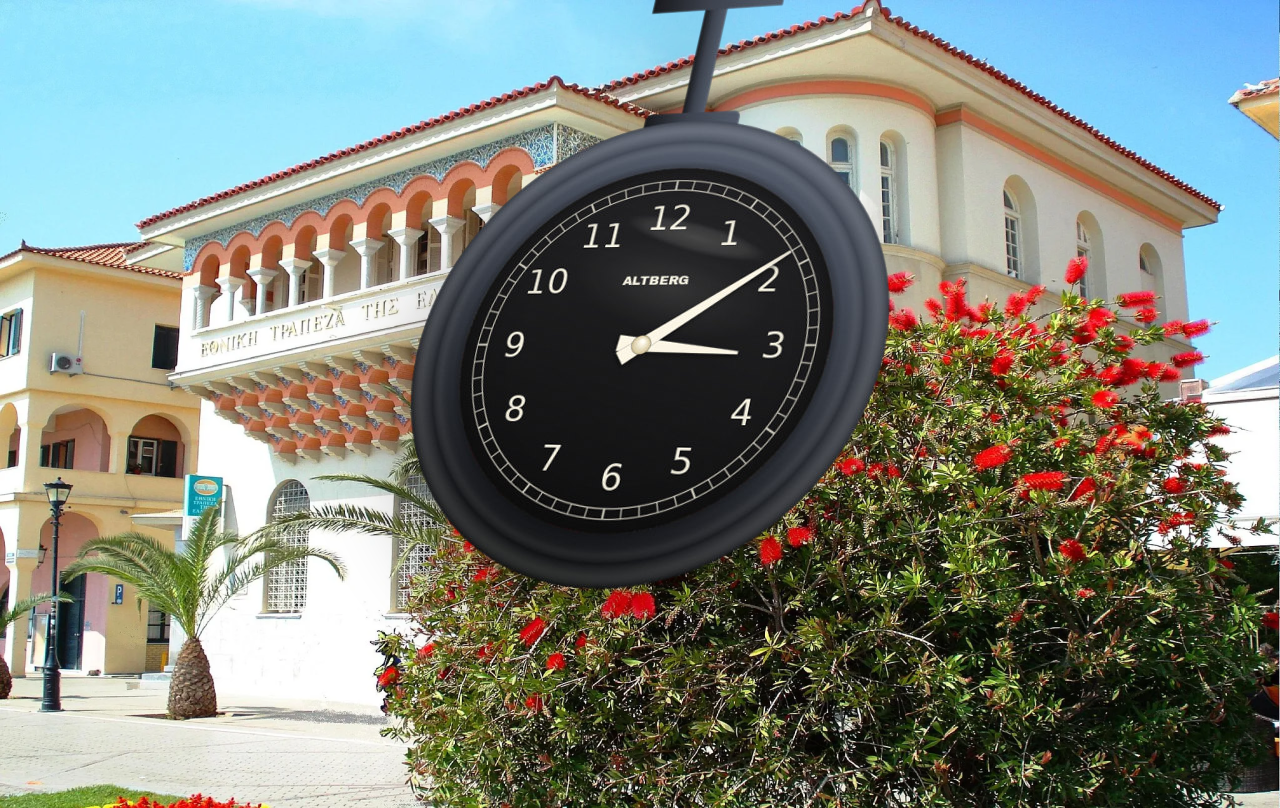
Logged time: 3:09
